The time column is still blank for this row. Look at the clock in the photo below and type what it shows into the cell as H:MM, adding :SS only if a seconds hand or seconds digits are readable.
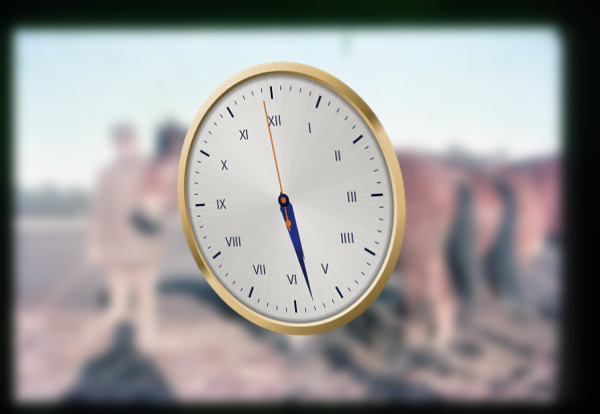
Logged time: 5:27:59
